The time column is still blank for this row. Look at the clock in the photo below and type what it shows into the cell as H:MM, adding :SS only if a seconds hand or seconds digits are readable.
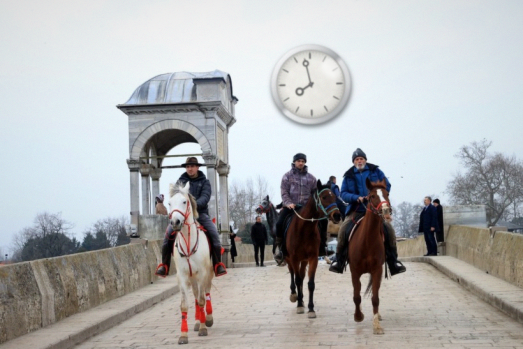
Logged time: 7:58
